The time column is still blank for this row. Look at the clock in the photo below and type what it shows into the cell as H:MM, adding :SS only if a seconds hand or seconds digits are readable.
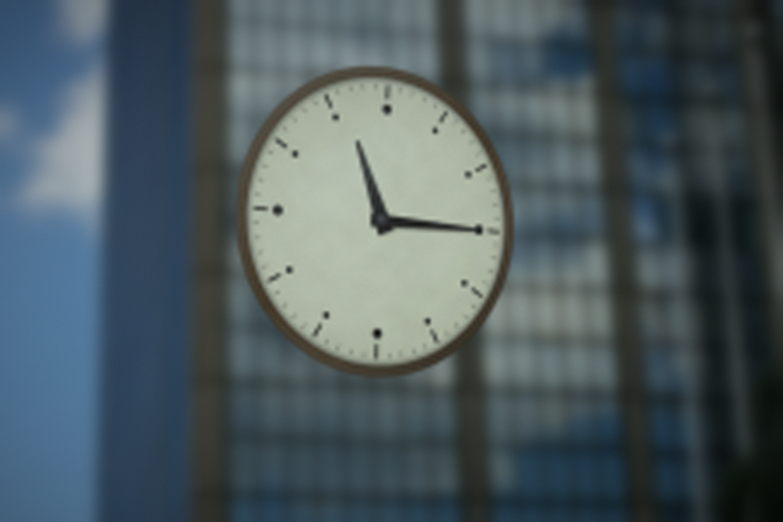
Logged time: 11:15
